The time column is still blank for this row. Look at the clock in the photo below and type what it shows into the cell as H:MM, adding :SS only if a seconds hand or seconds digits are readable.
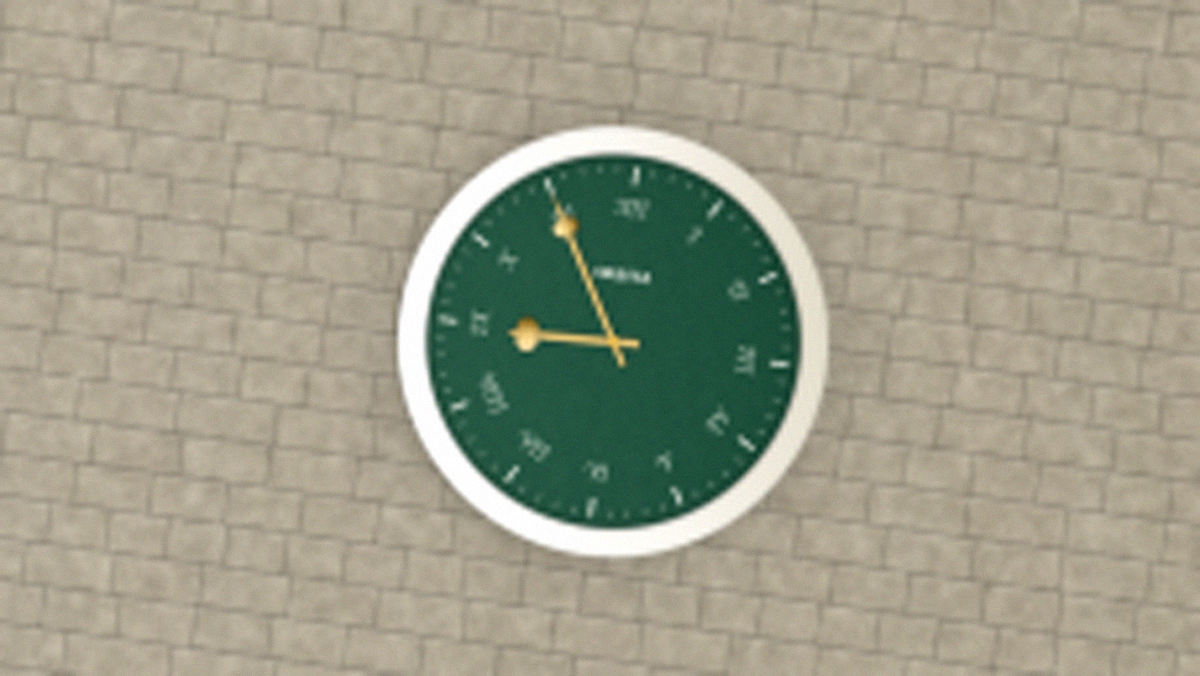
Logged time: 8:55
